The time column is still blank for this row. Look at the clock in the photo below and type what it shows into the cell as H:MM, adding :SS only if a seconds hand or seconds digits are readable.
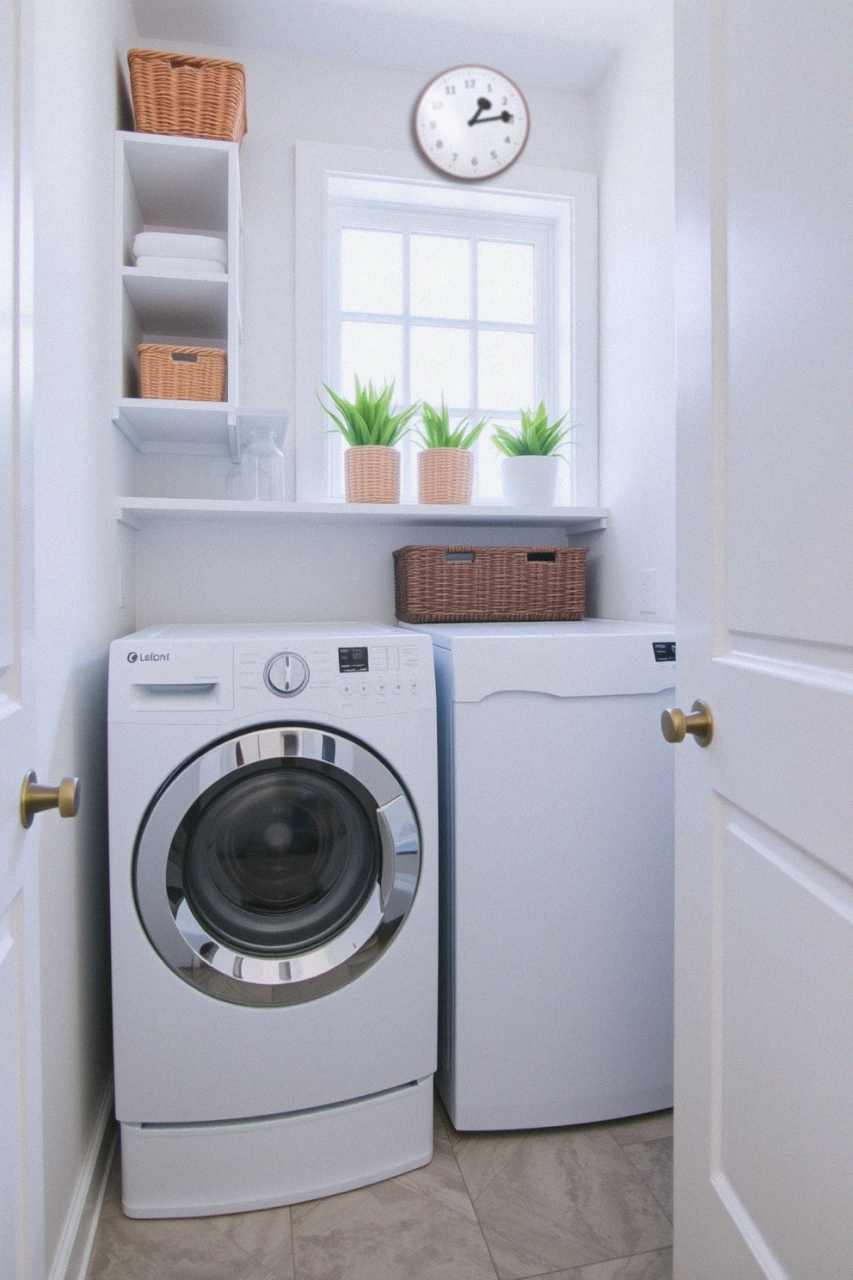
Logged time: 1:14
